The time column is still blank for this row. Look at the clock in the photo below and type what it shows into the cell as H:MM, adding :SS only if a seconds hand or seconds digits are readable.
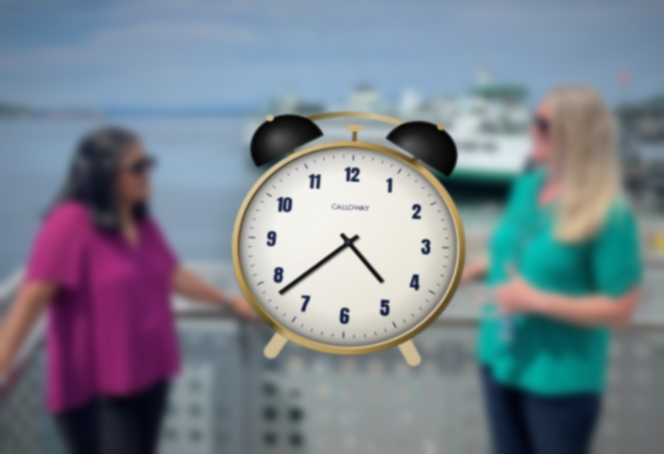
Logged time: 4:38
